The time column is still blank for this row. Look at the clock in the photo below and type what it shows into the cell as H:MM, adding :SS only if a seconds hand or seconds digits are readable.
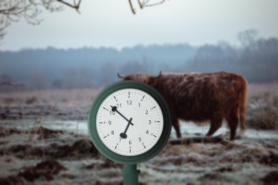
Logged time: 6:52
